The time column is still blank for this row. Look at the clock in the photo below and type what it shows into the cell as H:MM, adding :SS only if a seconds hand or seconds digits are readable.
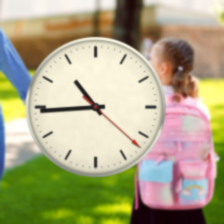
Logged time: 10:44:22
